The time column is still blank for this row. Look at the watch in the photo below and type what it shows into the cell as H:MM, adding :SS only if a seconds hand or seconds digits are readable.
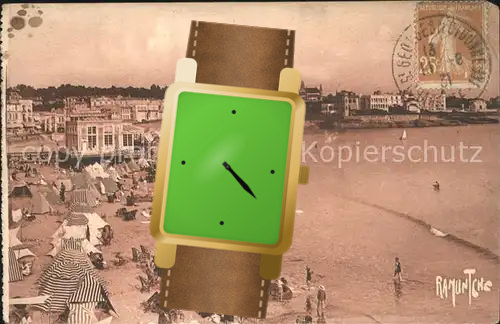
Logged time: 4:22
